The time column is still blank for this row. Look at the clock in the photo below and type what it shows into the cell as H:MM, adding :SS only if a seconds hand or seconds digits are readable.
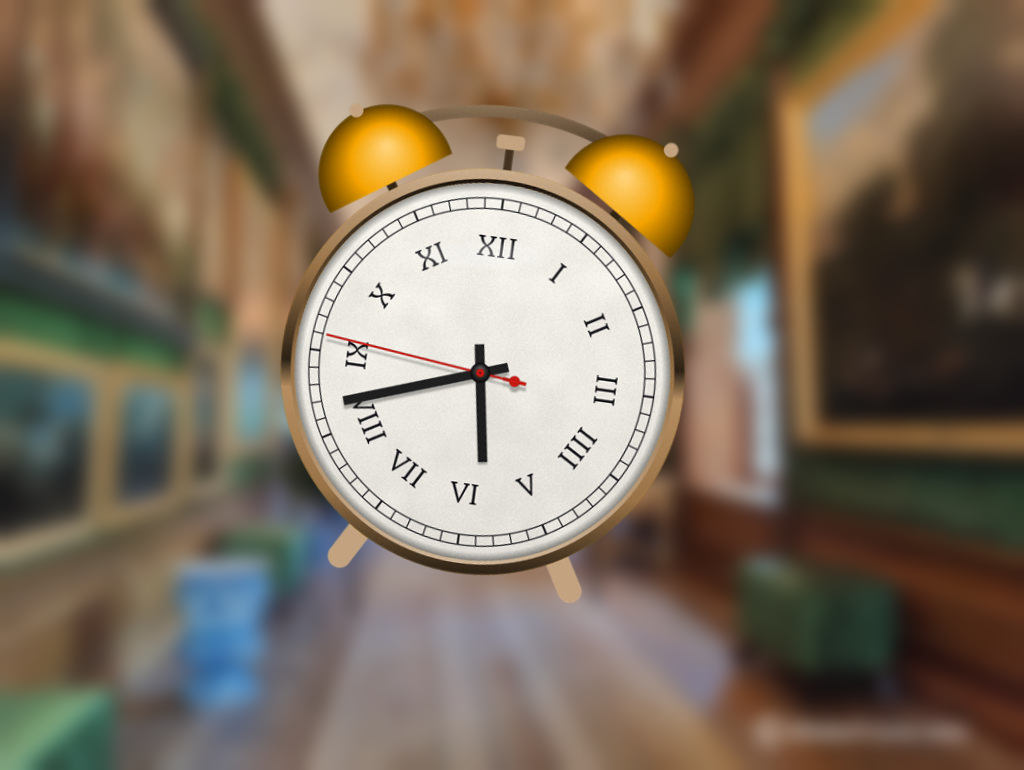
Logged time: 5:41:46
